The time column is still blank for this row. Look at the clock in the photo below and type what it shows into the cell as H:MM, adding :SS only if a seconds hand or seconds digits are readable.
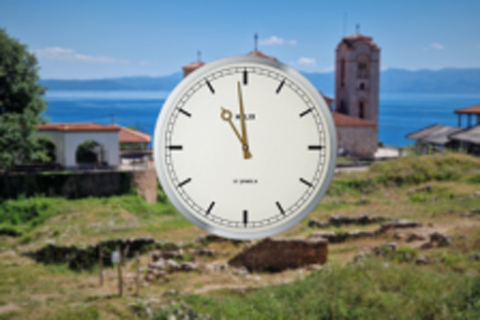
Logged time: 10:59
